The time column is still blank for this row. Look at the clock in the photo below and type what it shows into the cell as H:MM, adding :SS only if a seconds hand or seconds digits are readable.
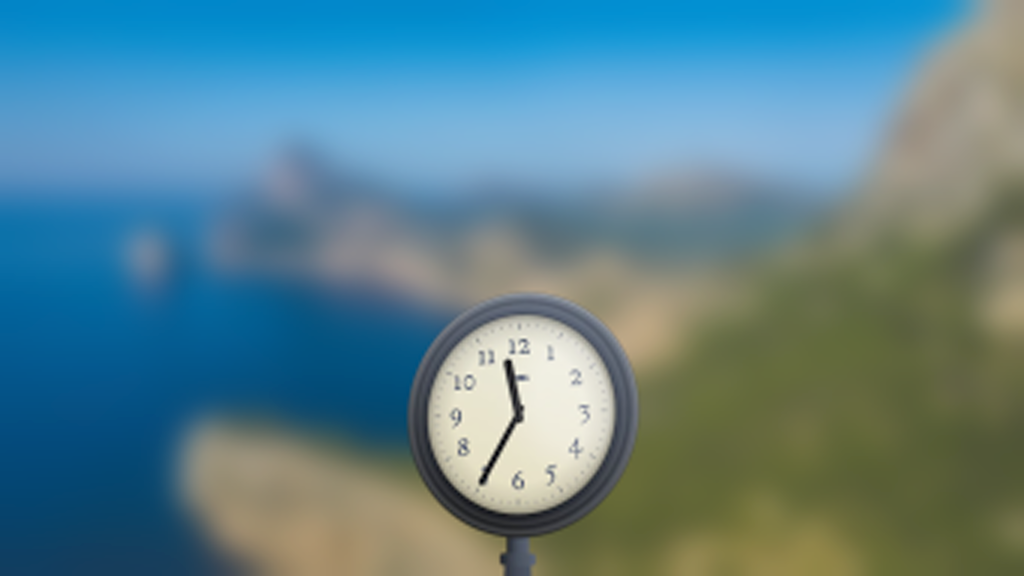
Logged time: 11:35
